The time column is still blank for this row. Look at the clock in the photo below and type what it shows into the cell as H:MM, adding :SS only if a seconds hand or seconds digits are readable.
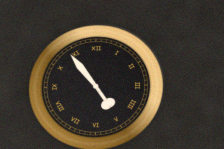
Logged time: 4:54
